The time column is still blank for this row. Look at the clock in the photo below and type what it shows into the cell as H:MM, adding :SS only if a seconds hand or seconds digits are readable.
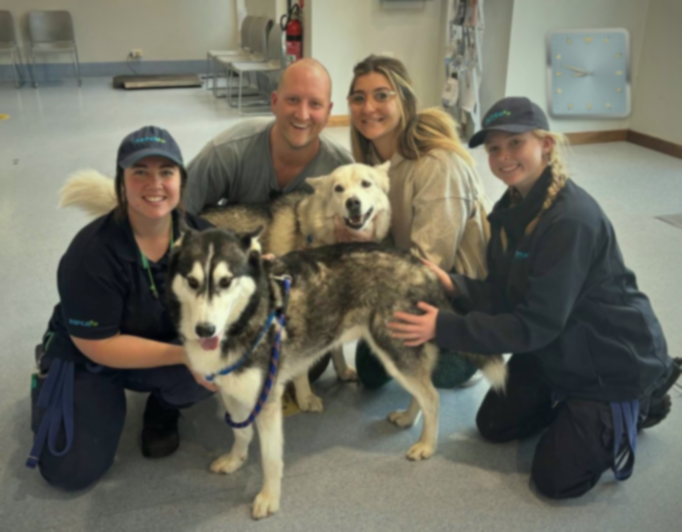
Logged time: 8:48
